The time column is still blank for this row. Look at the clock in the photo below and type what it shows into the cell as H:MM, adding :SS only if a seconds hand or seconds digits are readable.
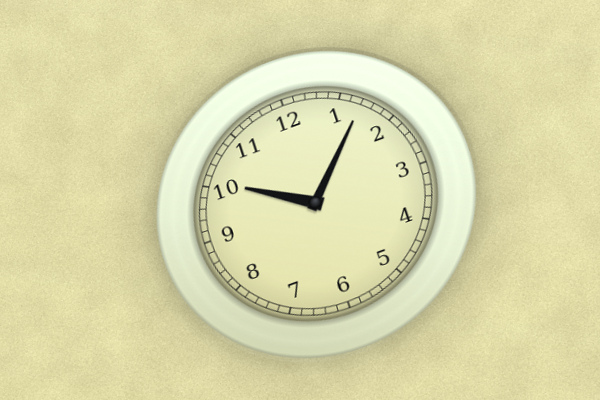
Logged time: 10:07
